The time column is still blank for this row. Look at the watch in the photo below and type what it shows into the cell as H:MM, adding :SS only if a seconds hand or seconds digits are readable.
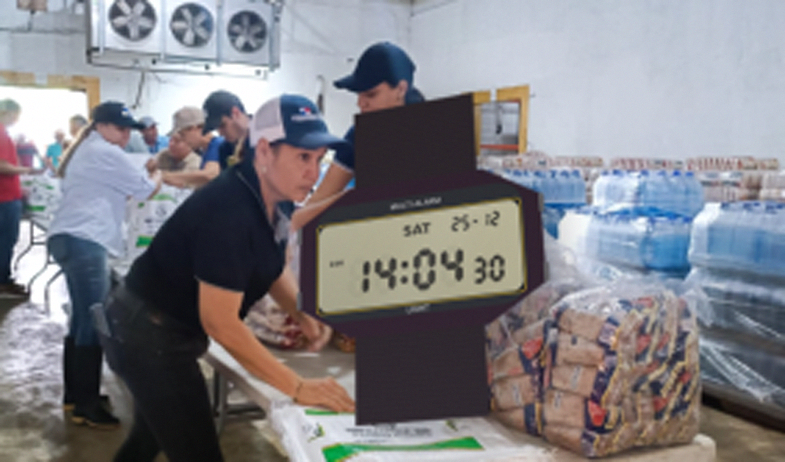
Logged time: 14:04:30
